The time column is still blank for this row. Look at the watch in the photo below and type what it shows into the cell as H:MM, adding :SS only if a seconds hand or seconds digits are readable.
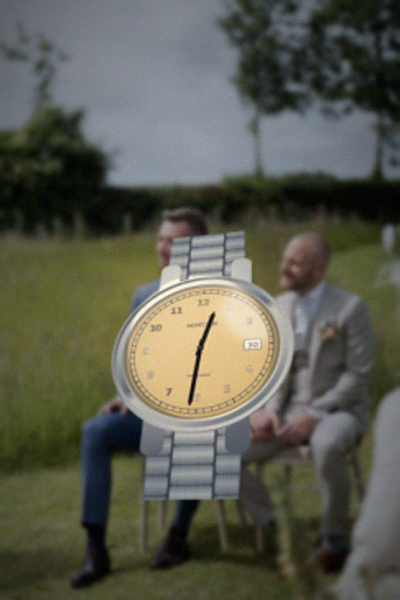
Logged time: 12:31
